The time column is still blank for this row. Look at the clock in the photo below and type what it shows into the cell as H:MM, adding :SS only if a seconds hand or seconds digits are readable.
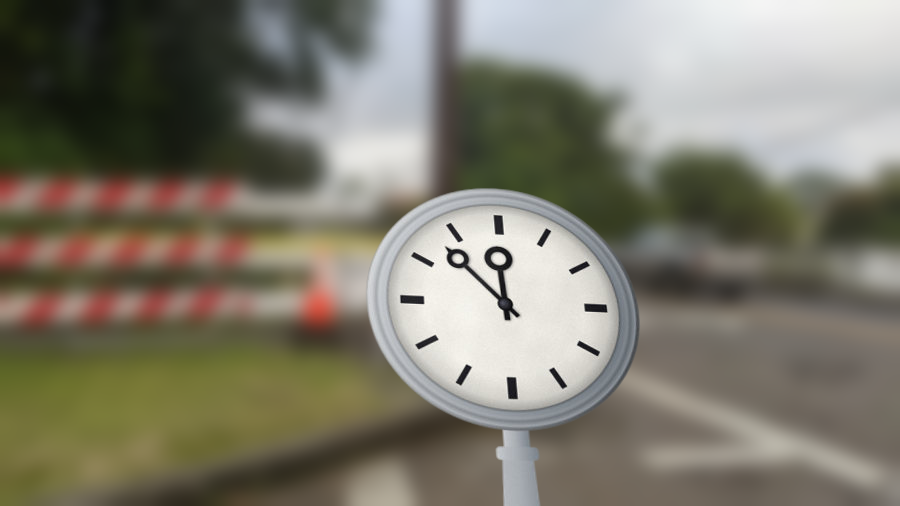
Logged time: 11:53
